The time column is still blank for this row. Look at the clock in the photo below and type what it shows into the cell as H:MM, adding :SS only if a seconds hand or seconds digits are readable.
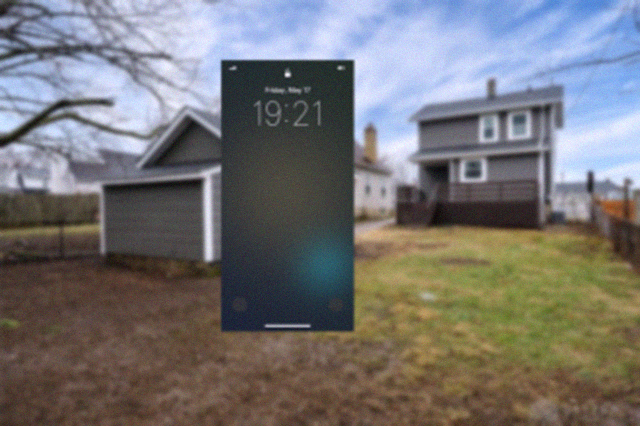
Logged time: 19:21
